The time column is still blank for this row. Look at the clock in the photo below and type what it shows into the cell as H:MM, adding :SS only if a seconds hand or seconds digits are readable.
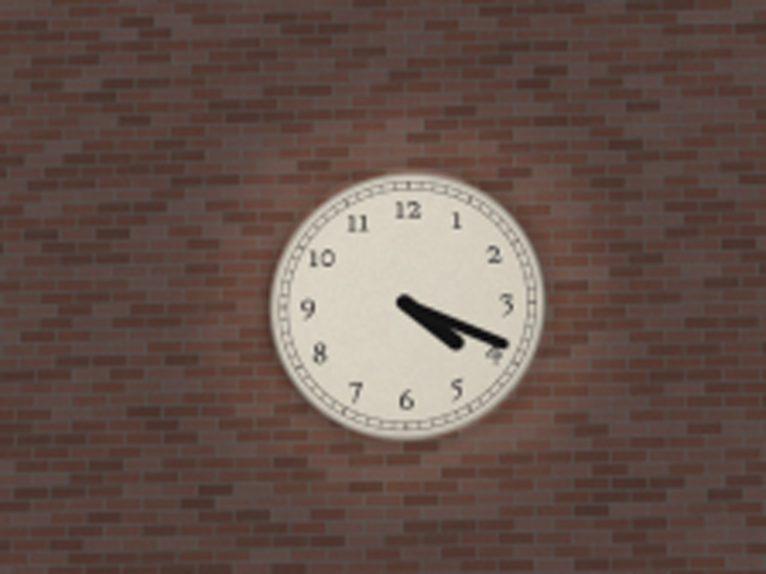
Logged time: 4:19
